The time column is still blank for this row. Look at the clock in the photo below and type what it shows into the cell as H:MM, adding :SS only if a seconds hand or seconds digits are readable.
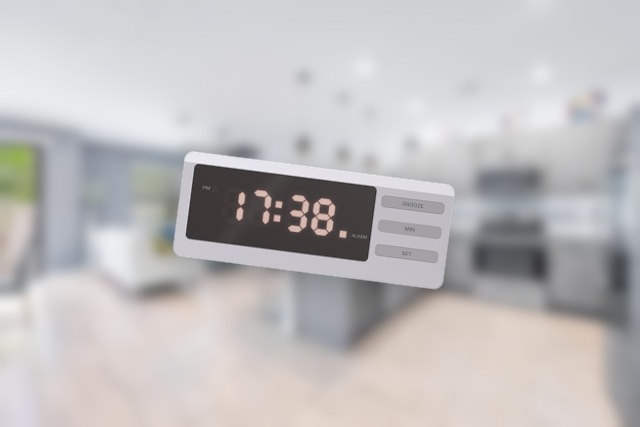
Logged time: 17:38
